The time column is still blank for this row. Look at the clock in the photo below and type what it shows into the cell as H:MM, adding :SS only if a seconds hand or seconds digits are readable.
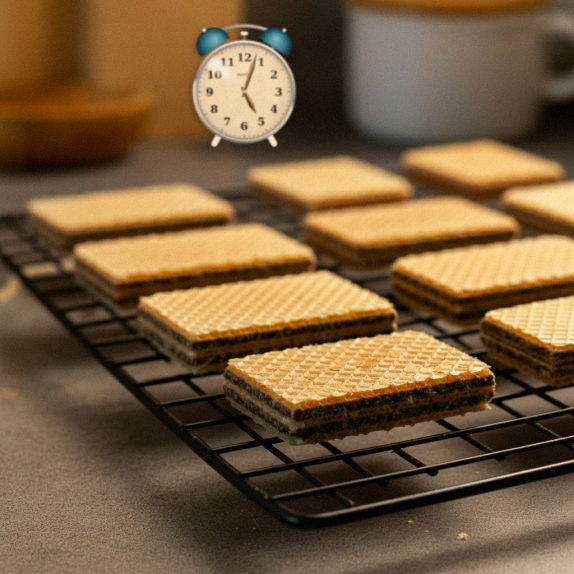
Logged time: 5:03
